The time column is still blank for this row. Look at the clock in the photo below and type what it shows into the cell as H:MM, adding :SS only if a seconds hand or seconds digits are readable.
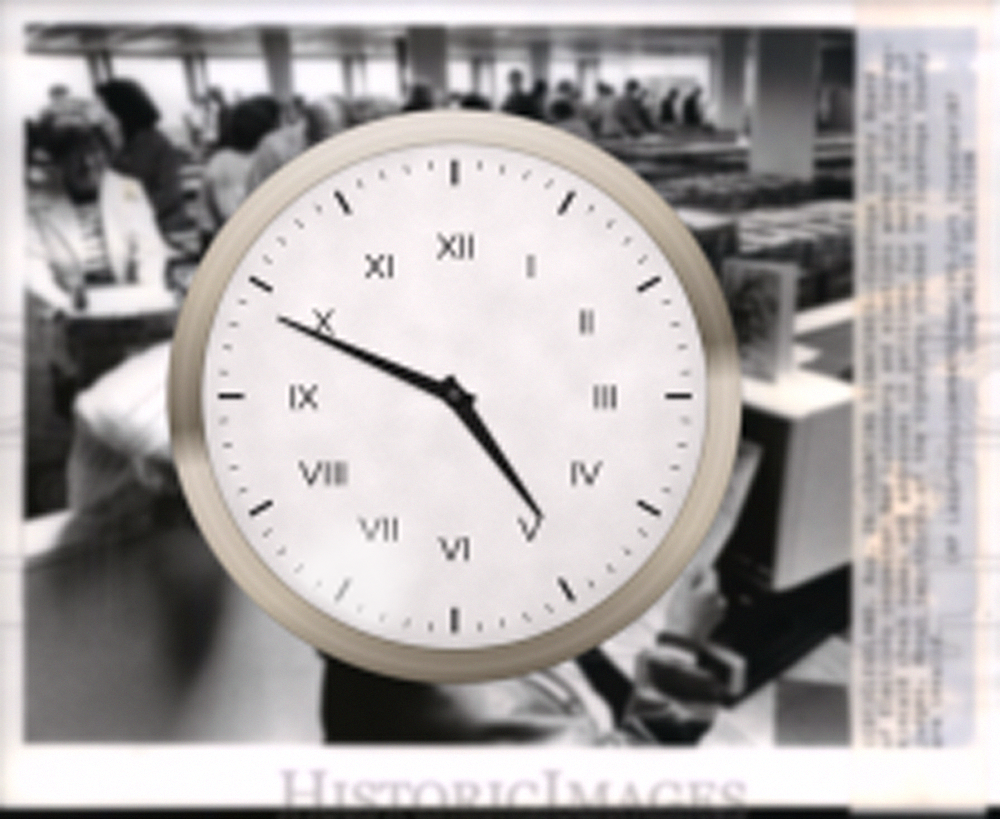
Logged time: 4:49
